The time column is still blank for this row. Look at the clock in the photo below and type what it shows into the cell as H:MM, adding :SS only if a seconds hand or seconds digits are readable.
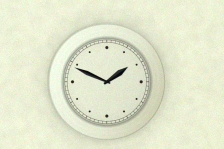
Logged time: 1:49
